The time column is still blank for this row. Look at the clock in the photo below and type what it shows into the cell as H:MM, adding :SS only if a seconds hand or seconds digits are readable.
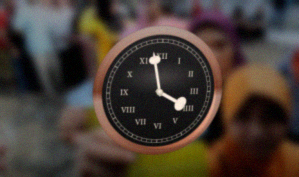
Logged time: 3:58
